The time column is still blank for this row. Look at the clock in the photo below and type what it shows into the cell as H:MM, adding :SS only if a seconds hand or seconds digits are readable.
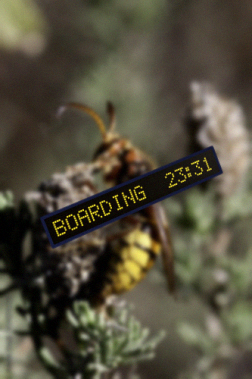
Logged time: 23:31
